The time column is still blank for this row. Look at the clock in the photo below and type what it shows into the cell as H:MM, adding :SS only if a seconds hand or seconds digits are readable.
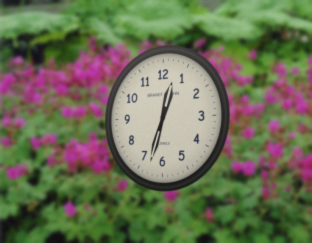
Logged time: 12:33
